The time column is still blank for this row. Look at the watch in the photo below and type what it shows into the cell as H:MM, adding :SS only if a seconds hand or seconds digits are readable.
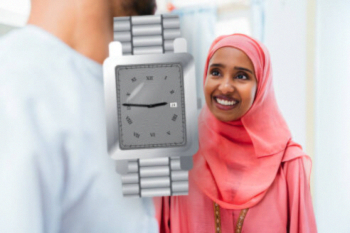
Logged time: 2:46
